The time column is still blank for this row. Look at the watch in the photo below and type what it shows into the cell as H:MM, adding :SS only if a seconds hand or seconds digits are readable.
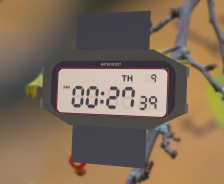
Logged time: 0:27:39
